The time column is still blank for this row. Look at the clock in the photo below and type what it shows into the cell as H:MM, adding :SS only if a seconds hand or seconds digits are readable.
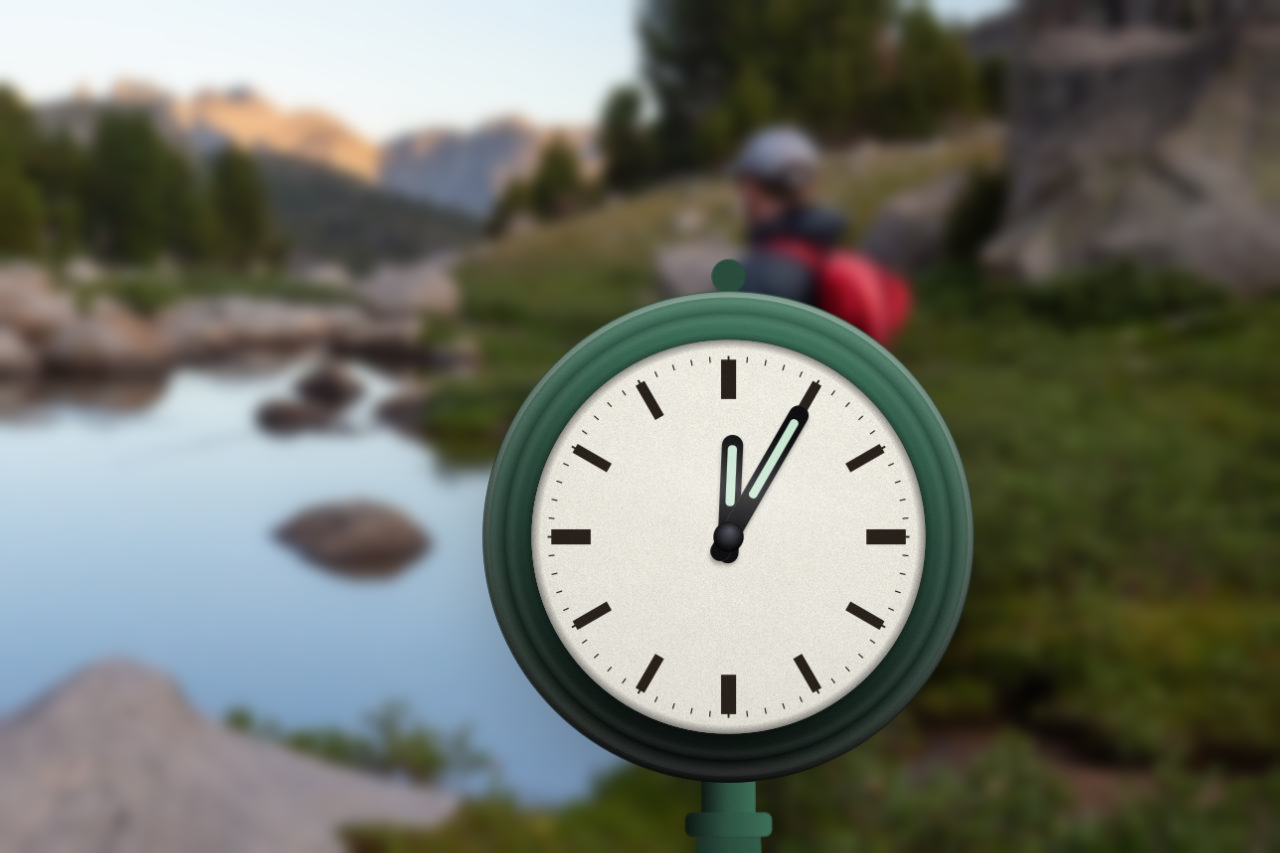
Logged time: 12:05
